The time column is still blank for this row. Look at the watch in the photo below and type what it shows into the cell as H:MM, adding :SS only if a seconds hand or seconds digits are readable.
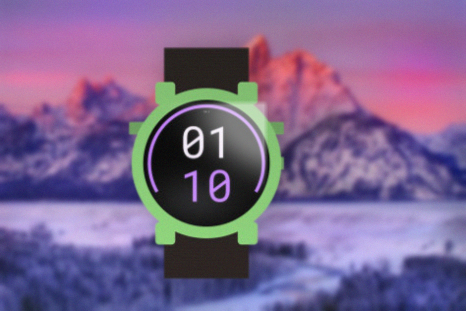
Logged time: 1:10
